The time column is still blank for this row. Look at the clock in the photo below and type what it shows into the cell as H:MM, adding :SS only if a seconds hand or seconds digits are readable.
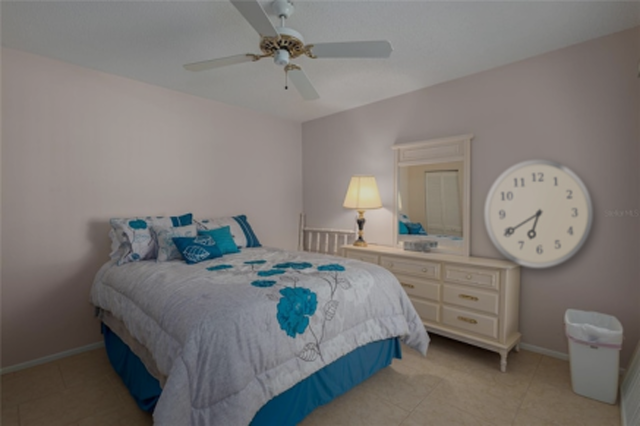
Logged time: 6:40
